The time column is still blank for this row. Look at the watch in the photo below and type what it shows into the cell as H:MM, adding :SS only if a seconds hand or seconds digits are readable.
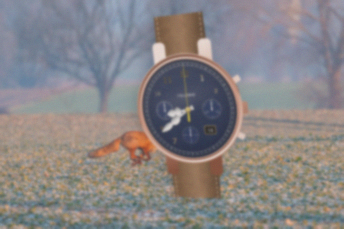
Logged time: 8:39
